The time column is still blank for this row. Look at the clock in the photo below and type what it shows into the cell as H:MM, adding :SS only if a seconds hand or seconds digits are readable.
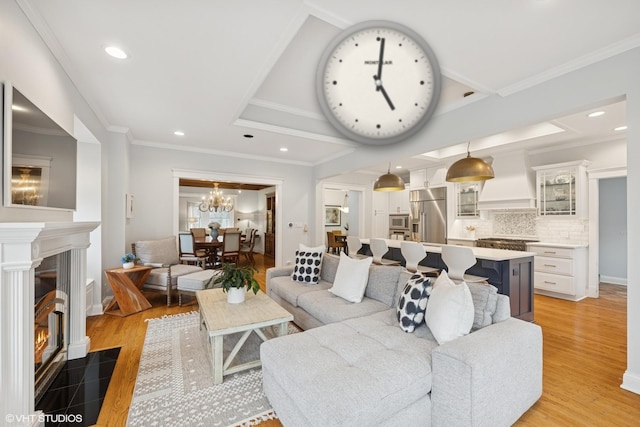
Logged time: 5:01
